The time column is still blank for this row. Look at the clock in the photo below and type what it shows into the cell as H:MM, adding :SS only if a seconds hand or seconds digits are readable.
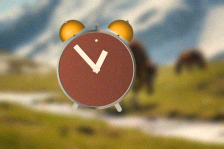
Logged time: 12:53
